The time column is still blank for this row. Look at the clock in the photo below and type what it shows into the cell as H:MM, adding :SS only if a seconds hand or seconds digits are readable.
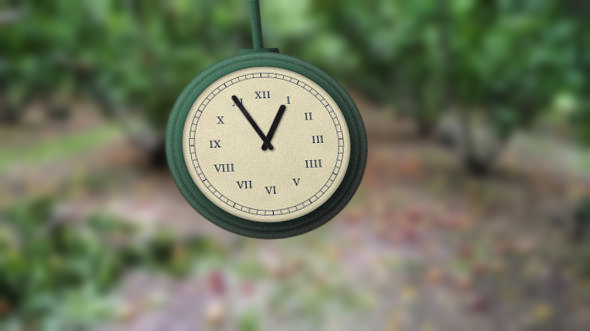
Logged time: 12:55
